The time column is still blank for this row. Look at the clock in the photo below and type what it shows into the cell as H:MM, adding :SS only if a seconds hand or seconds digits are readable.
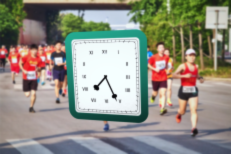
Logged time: 7:26
